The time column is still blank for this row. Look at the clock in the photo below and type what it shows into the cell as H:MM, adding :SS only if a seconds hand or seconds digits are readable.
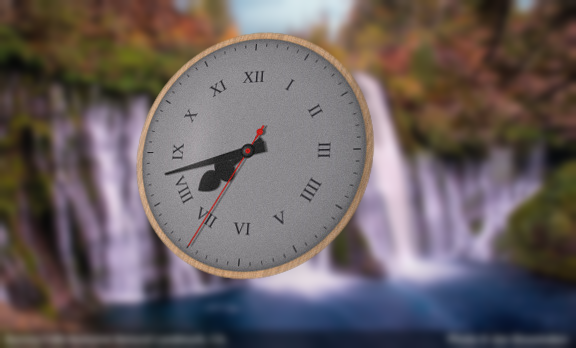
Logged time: 7:42:35
